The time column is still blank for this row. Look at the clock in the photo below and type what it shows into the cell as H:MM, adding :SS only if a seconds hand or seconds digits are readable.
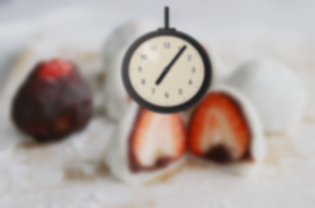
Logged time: 7:06
